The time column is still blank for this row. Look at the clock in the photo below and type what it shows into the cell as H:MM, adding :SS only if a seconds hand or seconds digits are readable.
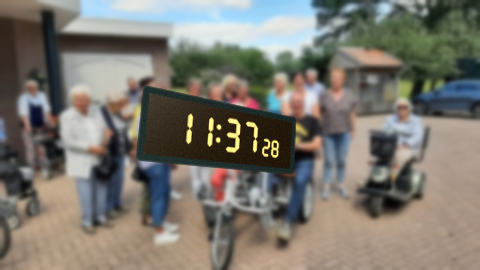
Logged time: 11:37:28
